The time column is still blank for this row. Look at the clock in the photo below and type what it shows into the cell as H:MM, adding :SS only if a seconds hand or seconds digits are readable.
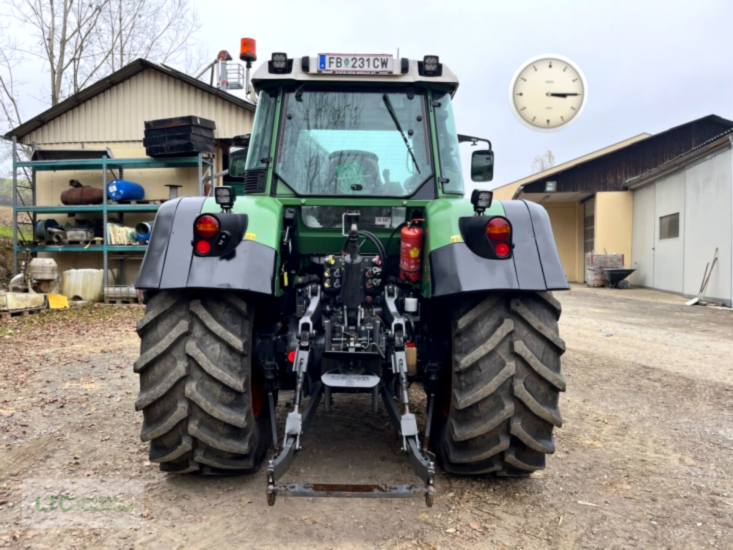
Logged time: 3:15
